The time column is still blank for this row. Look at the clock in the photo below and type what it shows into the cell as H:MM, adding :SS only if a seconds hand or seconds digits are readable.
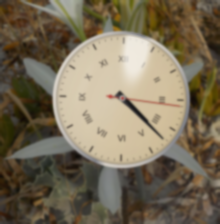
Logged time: 4:22:16
